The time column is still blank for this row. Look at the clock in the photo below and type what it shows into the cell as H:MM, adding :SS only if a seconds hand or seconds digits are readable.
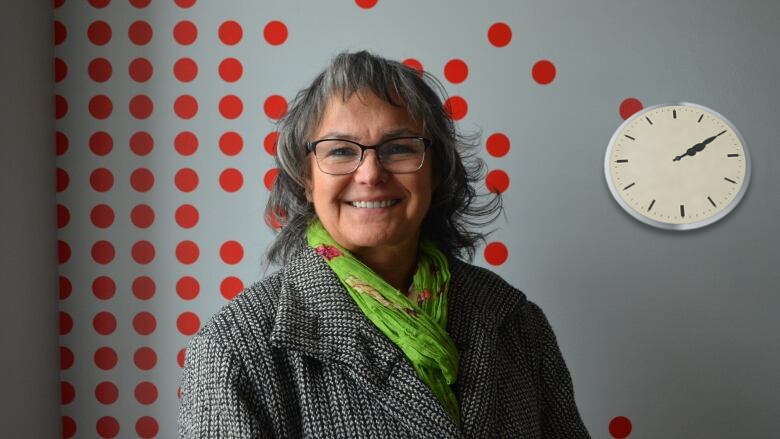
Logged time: 2:10
